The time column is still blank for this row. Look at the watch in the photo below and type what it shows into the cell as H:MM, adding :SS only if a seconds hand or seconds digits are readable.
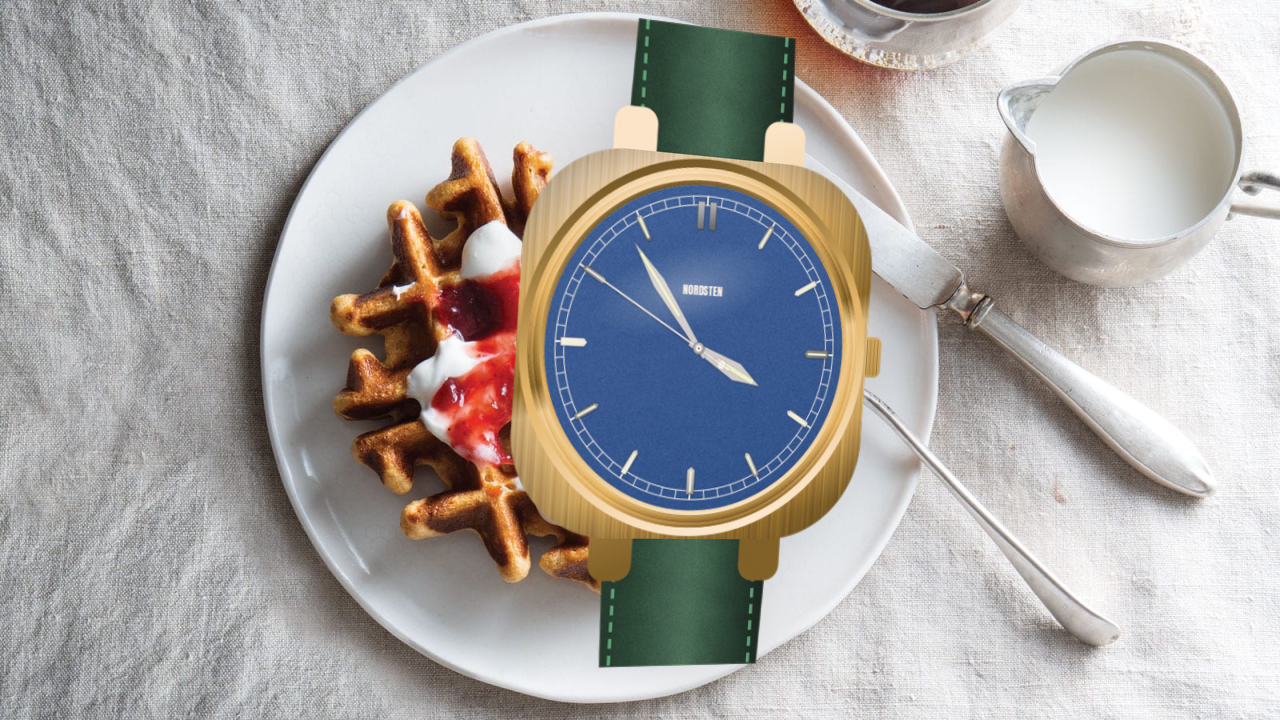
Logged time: 3:53:50
